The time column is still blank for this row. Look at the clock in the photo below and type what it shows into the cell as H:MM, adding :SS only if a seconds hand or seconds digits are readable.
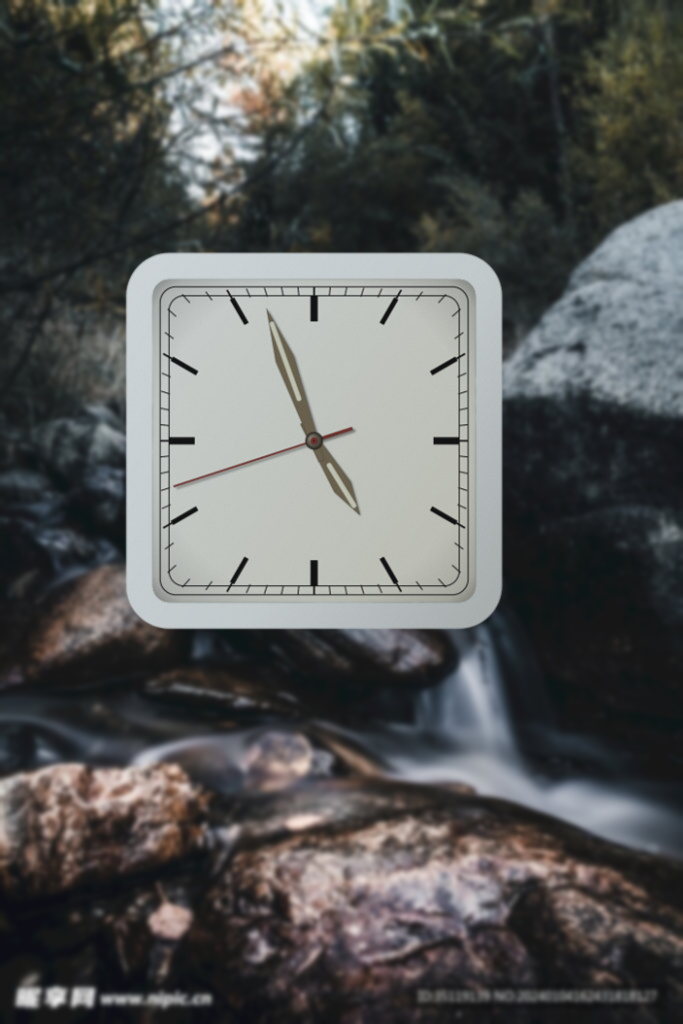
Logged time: 4:56:42
